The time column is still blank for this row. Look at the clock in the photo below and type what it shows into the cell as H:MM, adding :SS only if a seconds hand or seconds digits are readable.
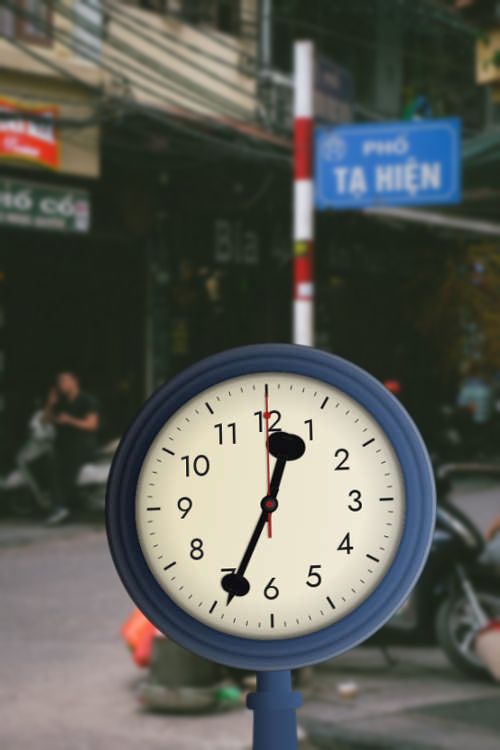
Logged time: 12:34:00
